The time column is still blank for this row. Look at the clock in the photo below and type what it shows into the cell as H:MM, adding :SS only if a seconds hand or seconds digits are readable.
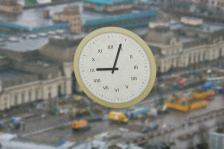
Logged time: 9:04
